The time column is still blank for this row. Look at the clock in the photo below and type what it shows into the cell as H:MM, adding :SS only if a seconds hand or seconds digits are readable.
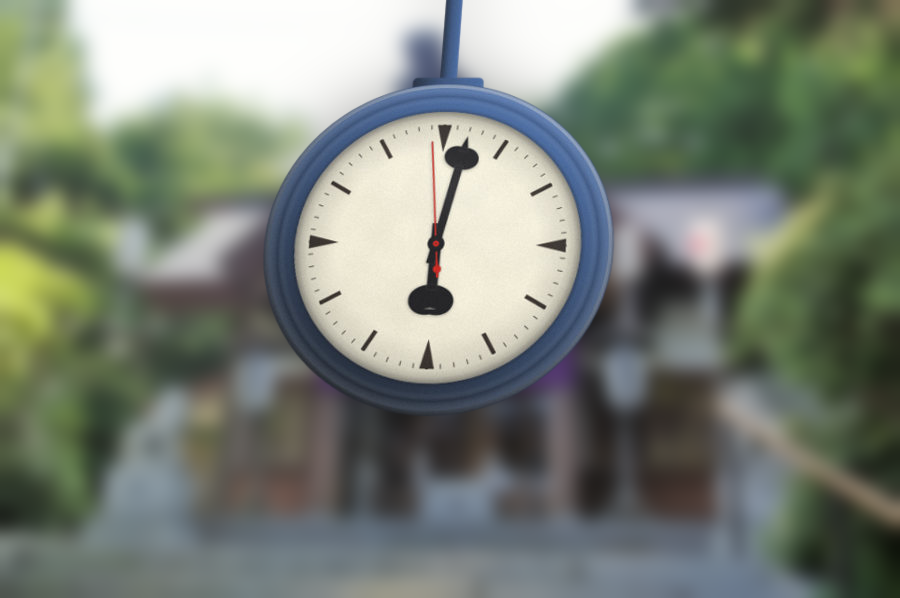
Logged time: 6:01:59
